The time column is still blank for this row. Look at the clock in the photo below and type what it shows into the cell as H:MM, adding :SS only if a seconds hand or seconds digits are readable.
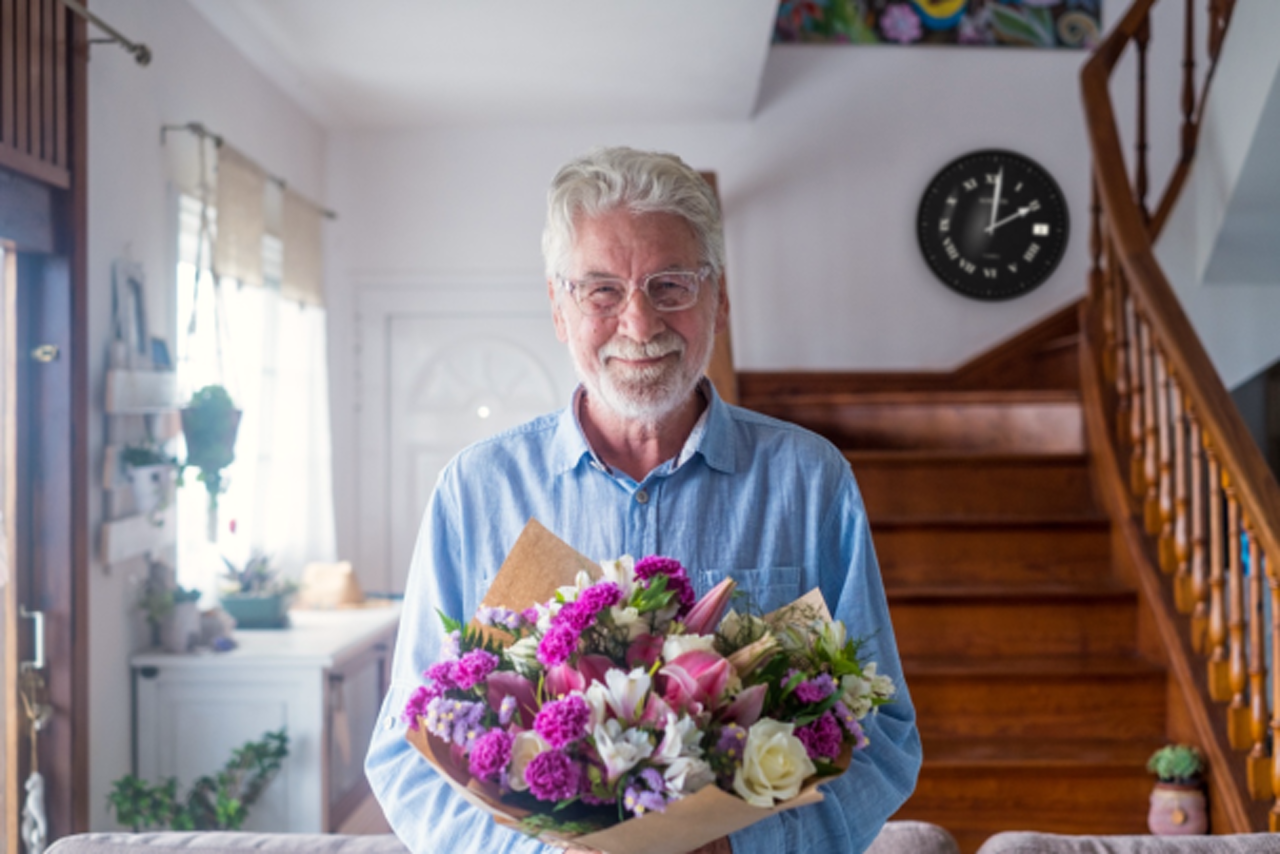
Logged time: 2:01
